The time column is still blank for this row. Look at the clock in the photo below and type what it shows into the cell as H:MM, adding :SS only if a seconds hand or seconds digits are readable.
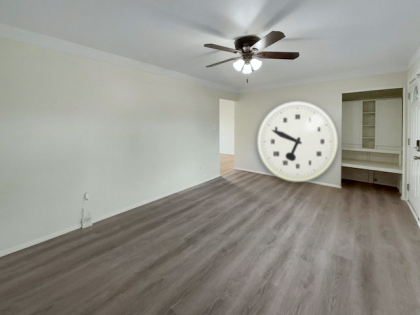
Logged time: 6:49
